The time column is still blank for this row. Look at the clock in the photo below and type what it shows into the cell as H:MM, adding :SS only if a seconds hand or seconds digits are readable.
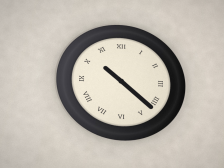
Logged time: 10:22
